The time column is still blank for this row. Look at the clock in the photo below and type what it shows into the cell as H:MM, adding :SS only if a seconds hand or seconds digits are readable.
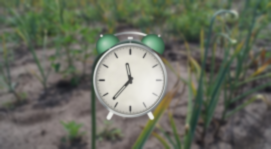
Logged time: 11:37
